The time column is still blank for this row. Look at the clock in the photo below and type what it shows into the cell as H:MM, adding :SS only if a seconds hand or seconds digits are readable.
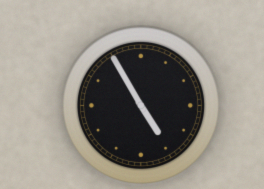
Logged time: 4:55
